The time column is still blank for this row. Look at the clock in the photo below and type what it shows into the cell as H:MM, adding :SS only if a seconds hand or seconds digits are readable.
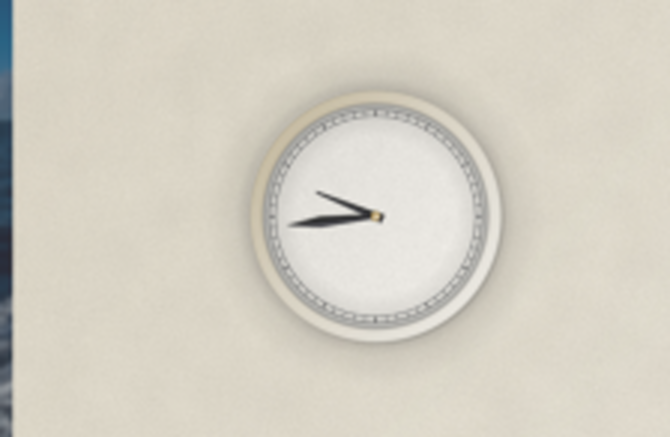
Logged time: 9:44
